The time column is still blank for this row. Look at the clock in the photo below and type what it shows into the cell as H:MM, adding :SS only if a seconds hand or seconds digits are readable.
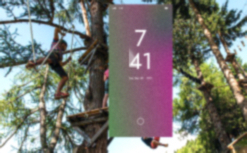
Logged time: 7:41
